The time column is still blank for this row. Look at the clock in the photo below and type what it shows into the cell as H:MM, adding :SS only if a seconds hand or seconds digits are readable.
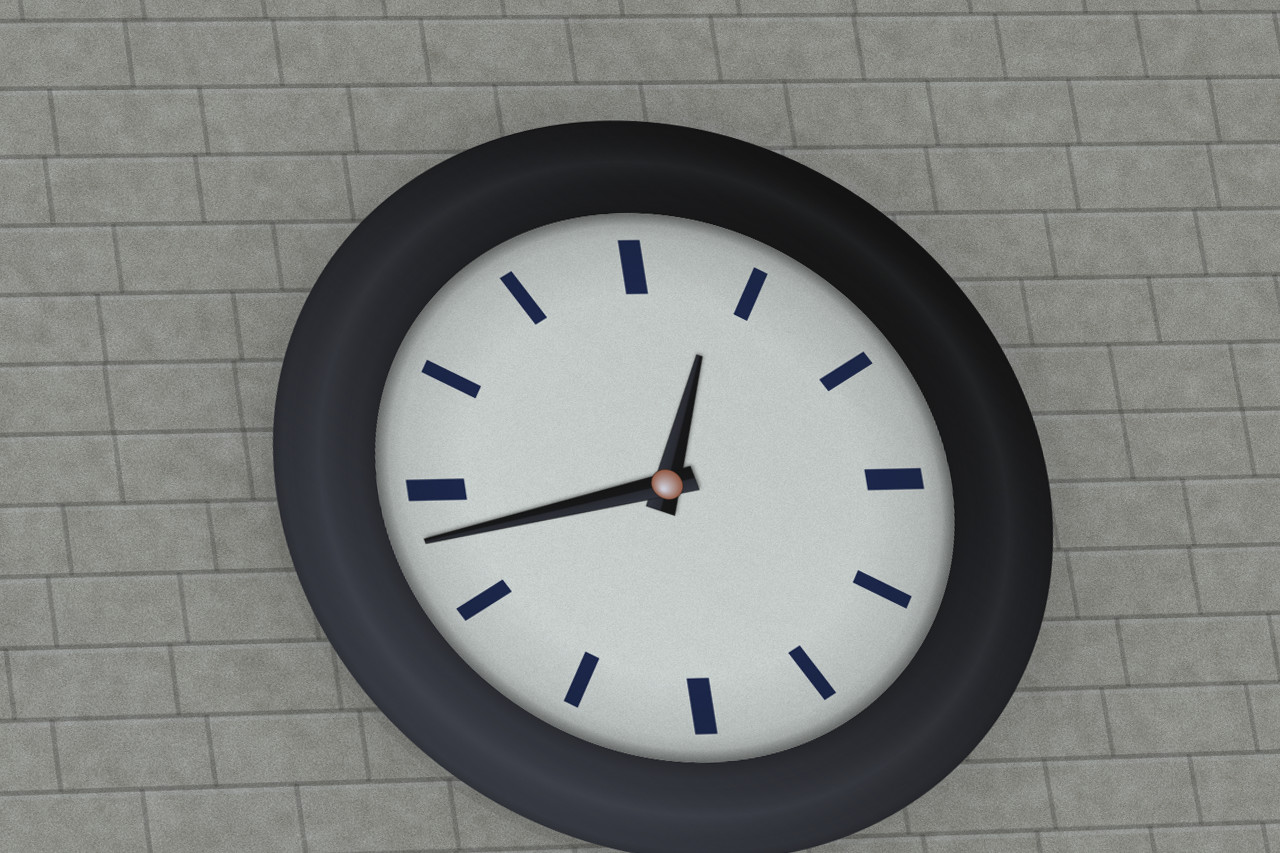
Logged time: 12:43
